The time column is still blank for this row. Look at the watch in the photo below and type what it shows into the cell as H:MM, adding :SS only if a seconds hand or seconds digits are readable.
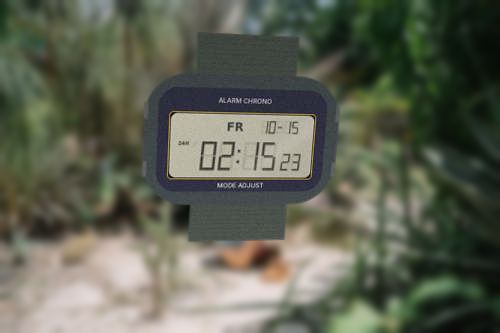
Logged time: 2:15:23
